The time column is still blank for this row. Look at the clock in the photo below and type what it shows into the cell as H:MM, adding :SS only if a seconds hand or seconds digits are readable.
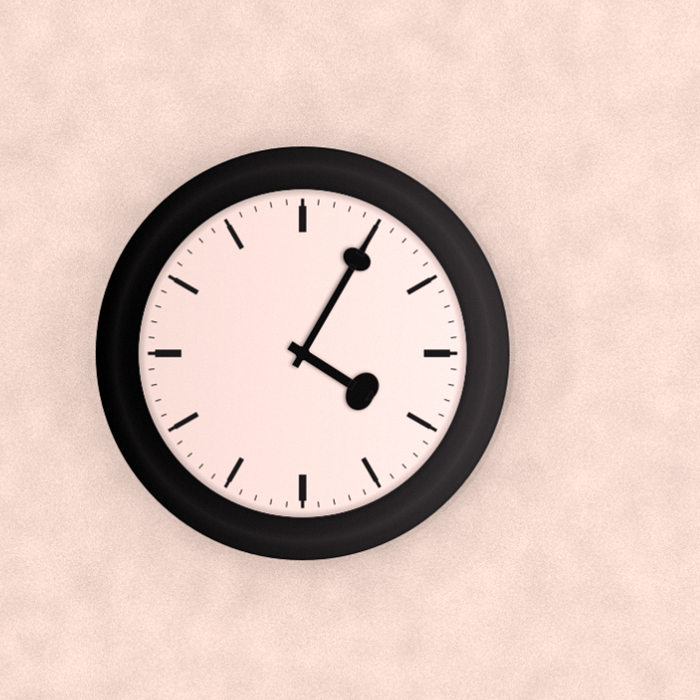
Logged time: 4:05
